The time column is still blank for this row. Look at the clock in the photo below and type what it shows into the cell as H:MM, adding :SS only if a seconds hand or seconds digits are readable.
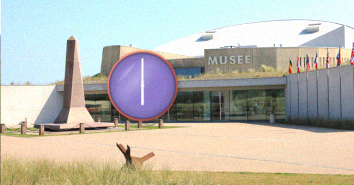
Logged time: 6:00
